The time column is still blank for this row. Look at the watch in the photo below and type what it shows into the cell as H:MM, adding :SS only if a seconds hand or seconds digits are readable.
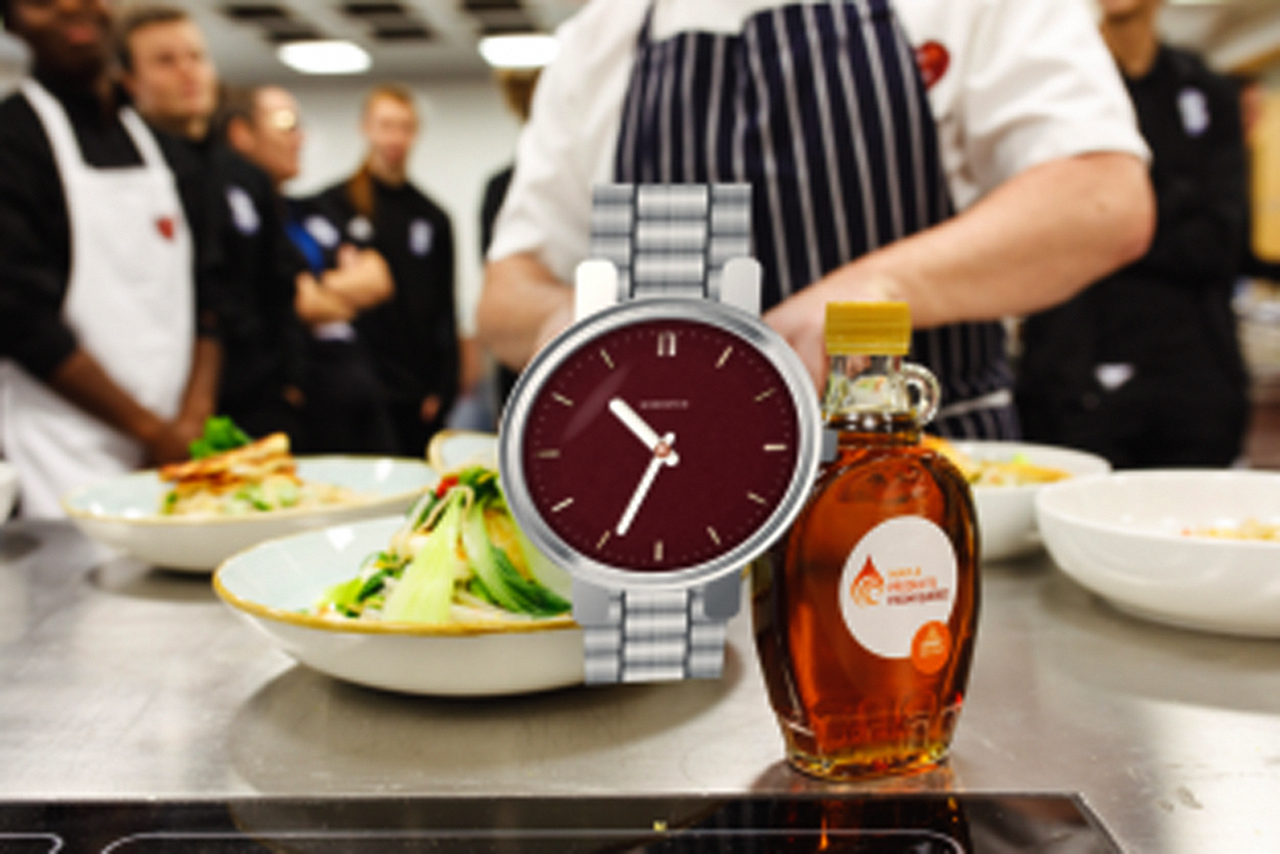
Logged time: 10:34
